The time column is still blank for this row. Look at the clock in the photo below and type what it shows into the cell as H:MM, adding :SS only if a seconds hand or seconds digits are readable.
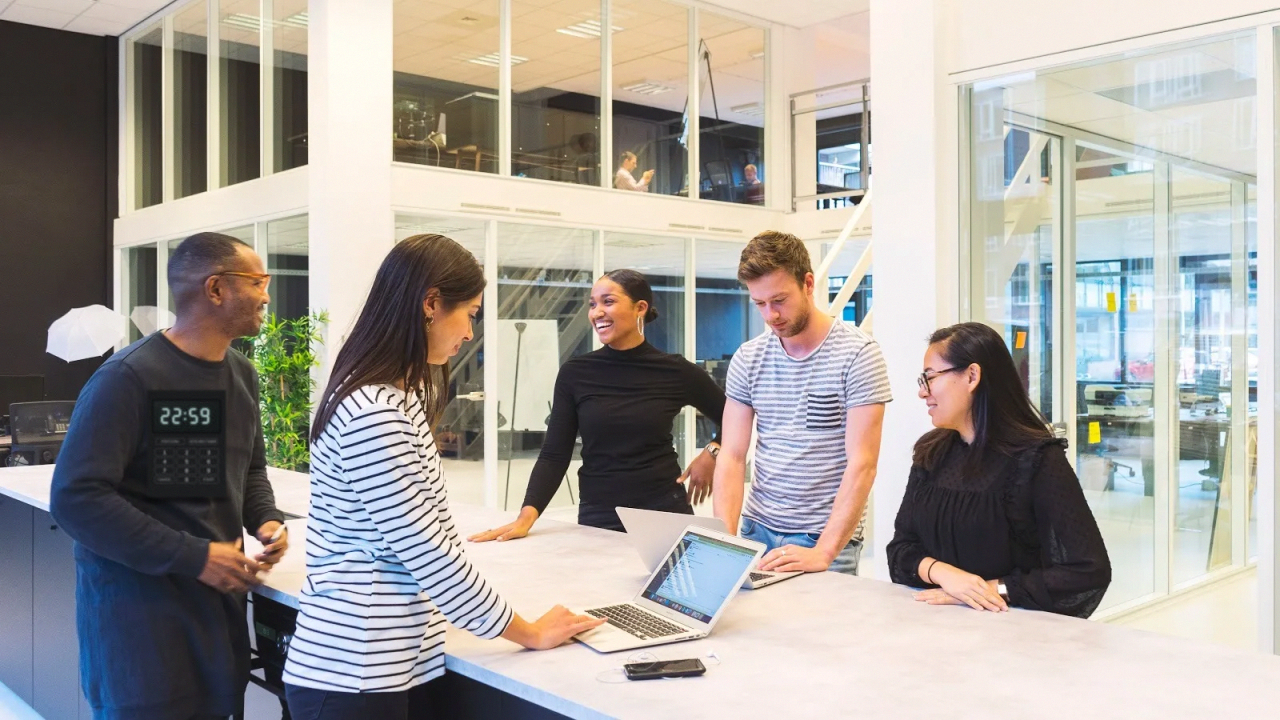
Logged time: 22:59
